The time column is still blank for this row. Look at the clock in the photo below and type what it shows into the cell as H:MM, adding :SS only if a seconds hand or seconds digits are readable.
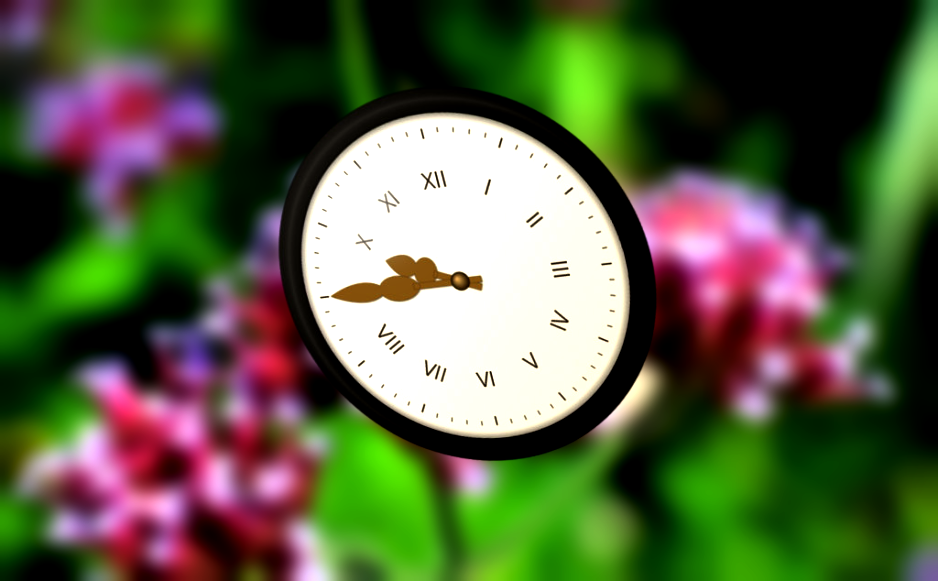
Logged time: 9:45
